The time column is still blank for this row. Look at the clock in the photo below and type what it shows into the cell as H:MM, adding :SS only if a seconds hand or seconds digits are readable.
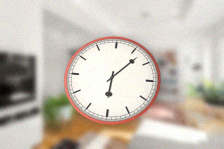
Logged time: 6:07
